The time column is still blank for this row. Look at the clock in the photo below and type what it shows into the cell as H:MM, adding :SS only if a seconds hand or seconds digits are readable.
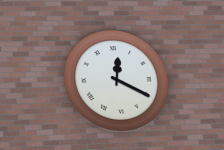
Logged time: 12:20
